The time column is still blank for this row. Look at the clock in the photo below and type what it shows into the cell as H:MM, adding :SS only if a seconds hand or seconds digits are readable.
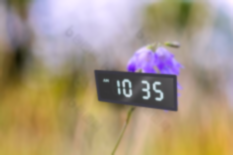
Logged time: 10:35
